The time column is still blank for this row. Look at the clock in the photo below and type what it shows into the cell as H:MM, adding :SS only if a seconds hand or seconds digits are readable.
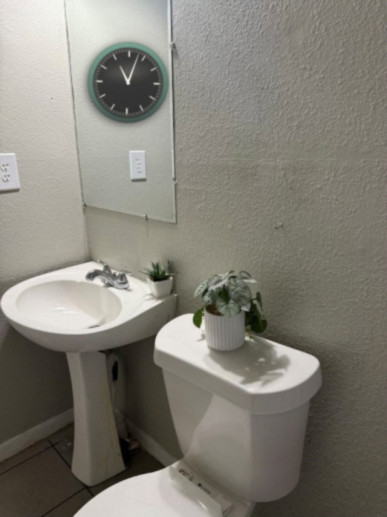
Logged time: 11:03
